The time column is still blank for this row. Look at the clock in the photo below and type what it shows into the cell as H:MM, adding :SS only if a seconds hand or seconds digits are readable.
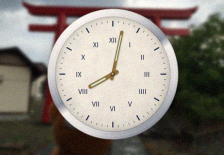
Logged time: 8:02
